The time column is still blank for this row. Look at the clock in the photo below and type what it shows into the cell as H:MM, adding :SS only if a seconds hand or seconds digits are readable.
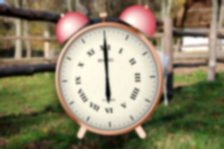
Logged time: 6:00
